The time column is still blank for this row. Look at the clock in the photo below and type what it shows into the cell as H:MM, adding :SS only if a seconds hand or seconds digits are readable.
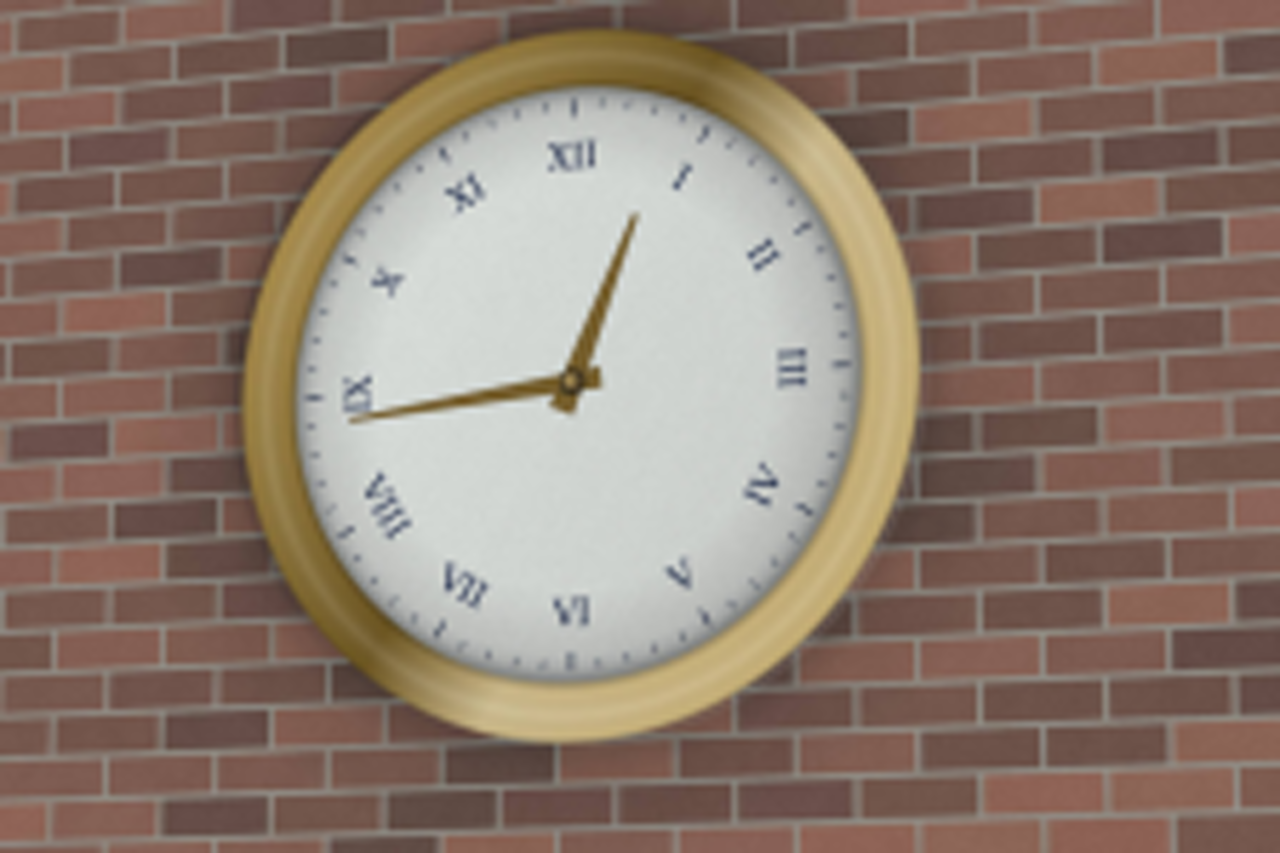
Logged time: 12:44
